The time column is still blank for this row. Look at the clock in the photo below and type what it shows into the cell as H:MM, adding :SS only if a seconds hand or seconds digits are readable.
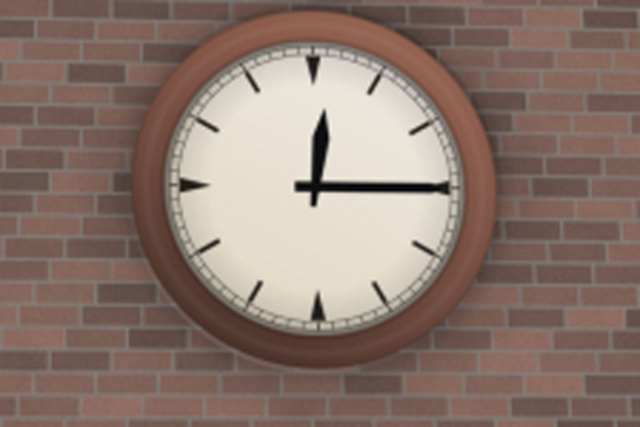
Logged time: 12:15
